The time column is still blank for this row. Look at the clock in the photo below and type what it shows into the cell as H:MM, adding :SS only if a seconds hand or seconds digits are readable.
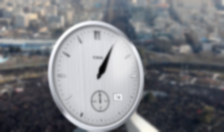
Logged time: 1:05
